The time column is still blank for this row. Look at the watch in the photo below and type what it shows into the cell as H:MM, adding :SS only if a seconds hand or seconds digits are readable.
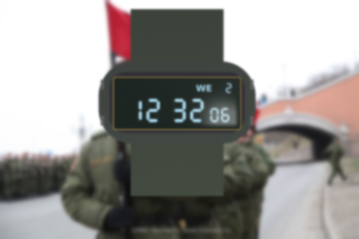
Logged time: 12:32:06
